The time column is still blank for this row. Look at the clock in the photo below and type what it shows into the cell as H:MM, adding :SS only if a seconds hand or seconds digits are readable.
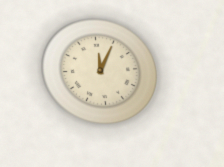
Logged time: 12:05
